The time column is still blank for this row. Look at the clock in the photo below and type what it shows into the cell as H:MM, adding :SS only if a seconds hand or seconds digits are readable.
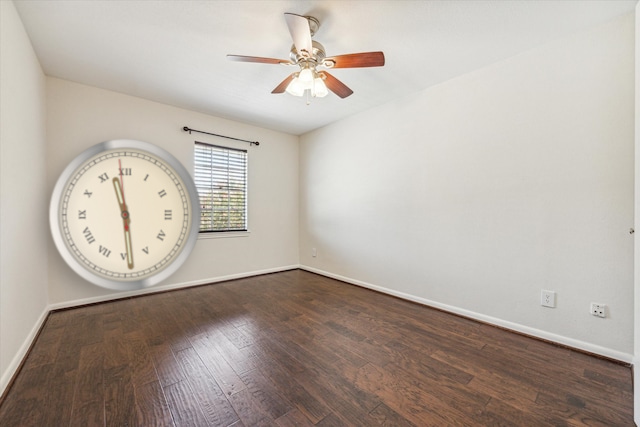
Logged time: 11:28:59
